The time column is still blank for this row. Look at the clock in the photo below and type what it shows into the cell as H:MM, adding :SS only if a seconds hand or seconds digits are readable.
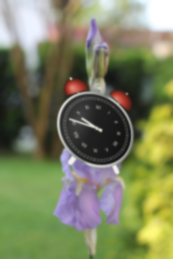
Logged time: 9:46
